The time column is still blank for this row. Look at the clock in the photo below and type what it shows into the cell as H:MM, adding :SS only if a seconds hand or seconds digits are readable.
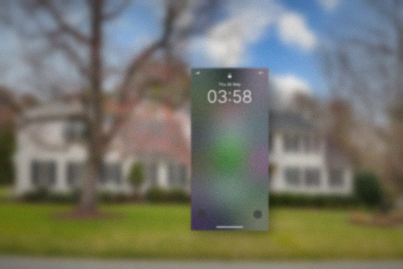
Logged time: 3:58
